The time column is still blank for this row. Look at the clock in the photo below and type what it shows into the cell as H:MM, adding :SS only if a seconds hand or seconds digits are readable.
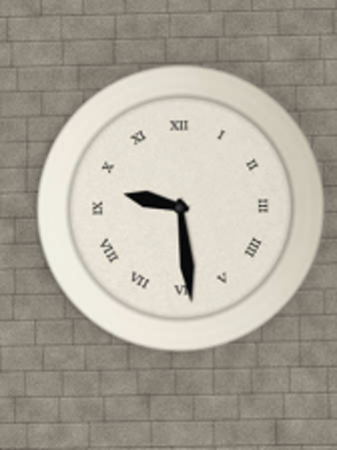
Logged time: 9:29
